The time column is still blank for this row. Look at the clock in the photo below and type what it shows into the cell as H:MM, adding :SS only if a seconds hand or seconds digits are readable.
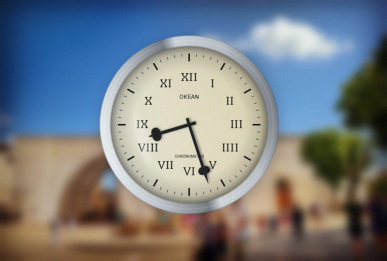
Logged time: 8:27
